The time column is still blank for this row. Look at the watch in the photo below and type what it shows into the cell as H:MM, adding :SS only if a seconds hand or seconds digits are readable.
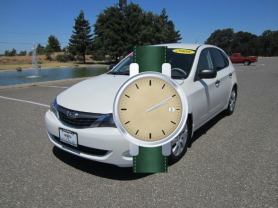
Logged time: 2:10
